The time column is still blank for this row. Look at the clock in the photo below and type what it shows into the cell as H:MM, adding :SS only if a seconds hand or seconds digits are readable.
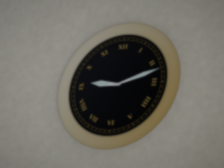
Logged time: 9:12
